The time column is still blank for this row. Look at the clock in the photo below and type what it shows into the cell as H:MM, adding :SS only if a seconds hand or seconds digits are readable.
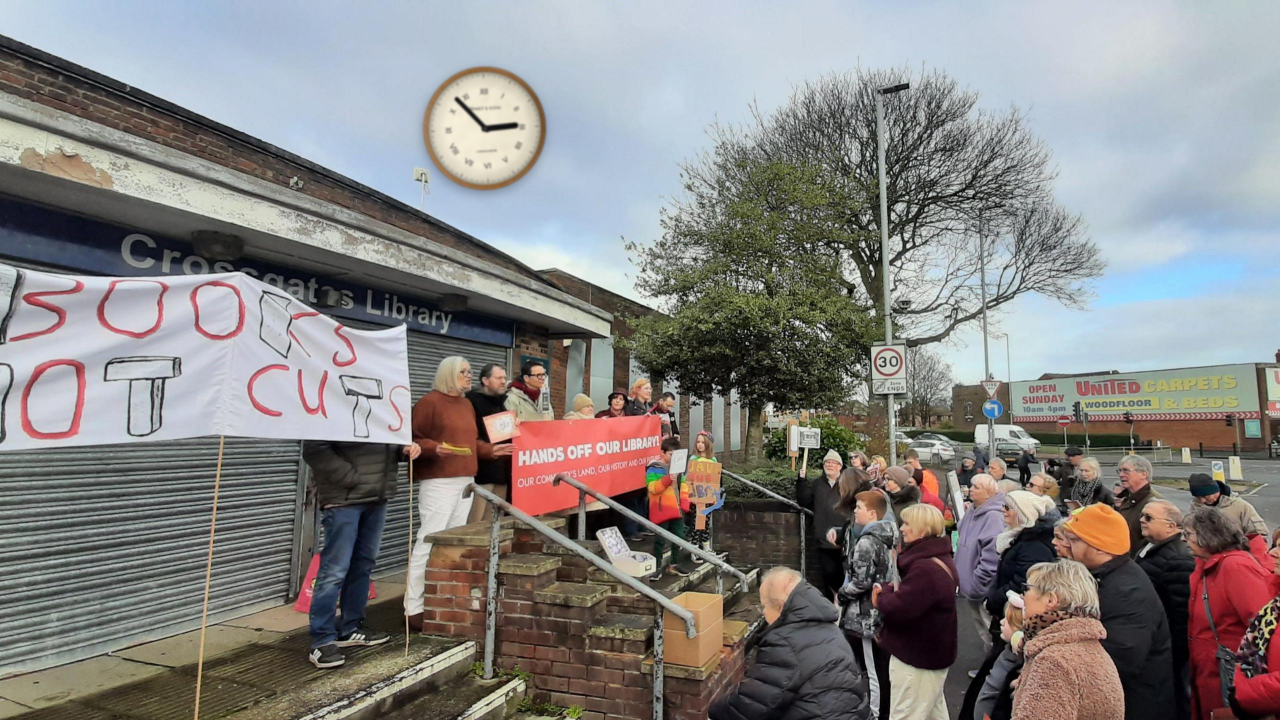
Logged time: 2:53
